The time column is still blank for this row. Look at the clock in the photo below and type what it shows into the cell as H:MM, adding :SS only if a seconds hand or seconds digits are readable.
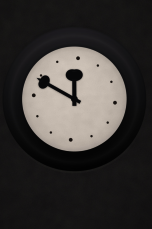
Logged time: 11:49
